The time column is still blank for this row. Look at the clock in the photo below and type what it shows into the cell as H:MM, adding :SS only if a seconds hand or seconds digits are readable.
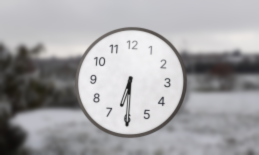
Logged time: 6:30
